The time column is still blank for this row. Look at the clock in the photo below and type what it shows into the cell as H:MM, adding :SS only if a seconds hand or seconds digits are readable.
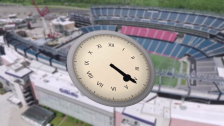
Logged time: 4:21
